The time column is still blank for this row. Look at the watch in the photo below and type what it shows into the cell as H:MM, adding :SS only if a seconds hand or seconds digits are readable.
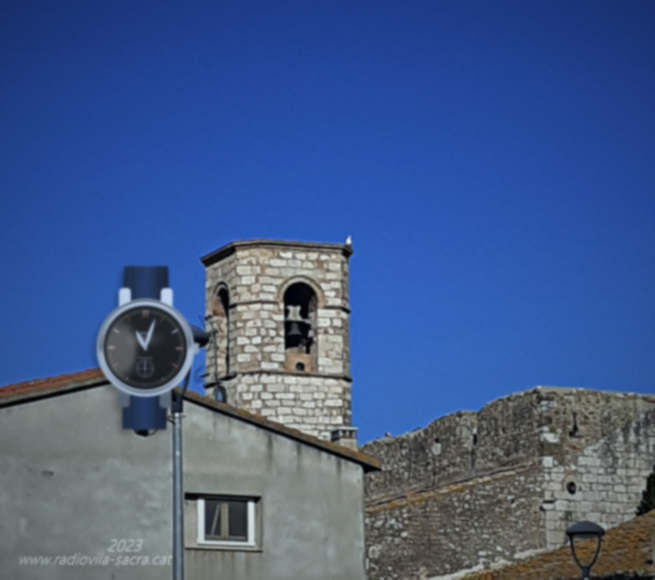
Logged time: 11:03
